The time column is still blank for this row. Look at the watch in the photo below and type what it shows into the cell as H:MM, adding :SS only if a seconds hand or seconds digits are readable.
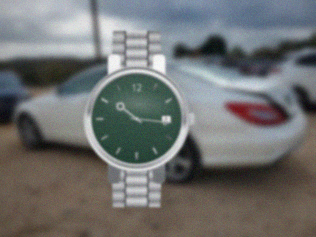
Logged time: 10:16
